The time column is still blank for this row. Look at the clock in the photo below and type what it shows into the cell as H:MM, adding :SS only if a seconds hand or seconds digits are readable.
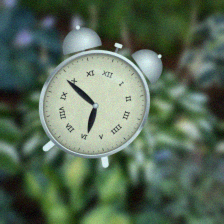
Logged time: 5:49
